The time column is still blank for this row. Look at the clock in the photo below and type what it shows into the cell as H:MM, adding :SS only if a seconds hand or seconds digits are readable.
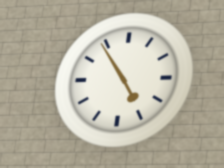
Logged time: 4:54
